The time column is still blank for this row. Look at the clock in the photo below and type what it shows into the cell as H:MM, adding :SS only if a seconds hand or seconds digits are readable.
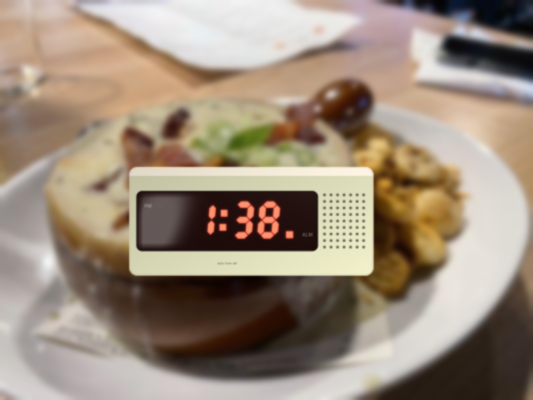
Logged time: 1:38
